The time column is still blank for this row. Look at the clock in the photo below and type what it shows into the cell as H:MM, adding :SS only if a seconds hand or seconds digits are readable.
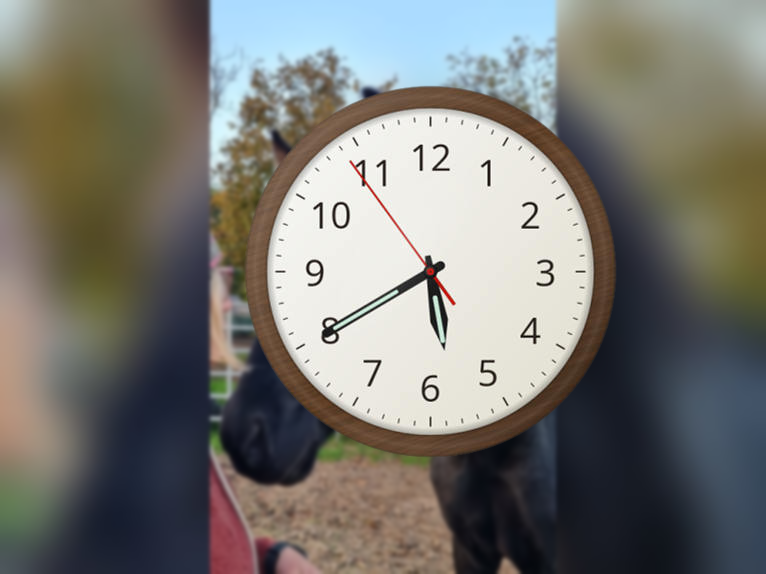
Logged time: 5:39:54
